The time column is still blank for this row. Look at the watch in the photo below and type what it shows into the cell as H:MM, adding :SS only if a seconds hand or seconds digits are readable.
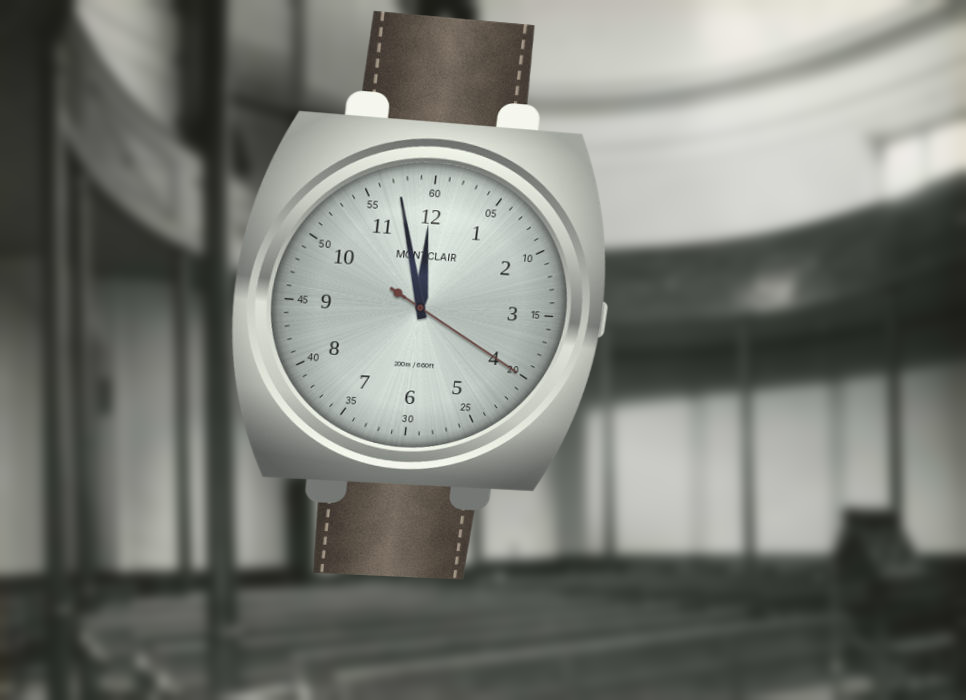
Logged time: 11:57:20
